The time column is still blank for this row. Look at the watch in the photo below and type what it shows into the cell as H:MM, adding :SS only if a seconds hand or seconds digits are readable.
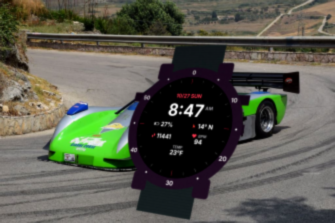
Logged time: 8:47
